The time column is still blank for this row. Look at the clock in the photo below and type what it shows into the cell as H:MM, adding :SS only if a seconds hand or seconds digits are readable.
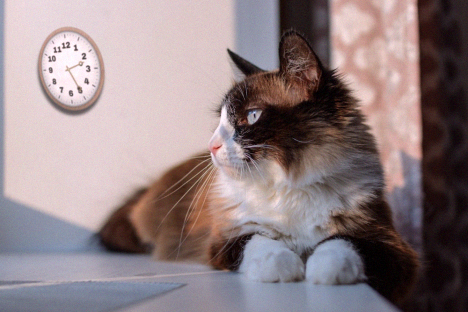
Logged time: 2:25
